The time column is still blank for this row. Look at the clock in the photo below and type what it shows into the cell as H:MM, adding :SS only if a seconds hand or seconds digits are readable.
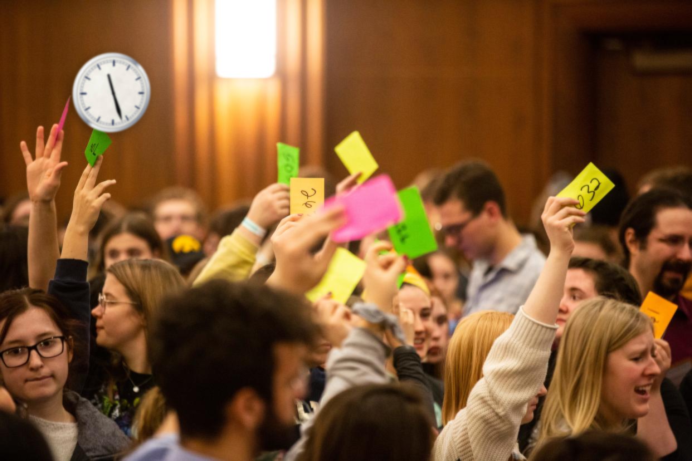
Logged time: 11:27
